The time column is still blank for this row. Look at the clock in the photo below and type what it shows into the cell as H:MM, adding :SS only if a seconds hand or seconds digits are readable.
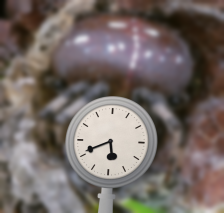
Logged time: 5:41
